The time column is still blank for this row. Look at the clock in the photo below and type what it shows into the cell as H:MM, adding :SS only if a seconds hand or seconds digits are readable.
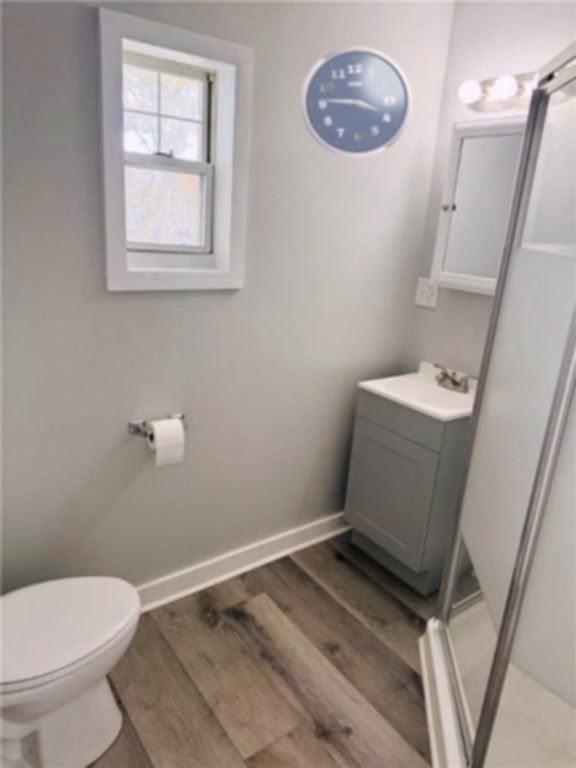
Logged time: 3:46
